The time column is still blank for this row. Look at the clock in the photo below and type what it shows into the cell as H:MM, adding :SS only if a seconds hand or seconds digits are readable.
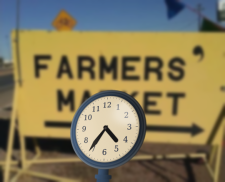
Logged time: 4:36
